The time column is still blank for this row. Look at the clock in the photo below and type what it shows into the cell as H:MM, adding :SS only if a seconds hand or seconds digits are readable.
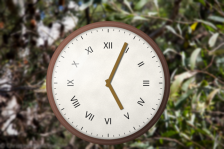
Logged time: 5:04
